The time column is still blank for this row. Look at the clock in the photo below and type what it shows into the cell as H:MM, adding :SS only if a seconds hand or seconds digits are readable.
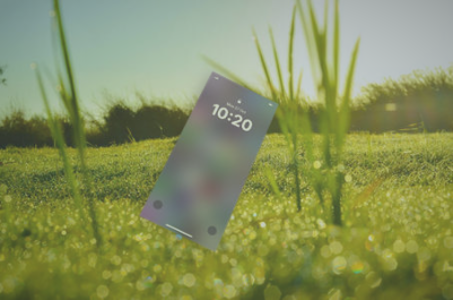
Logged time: 10:20
